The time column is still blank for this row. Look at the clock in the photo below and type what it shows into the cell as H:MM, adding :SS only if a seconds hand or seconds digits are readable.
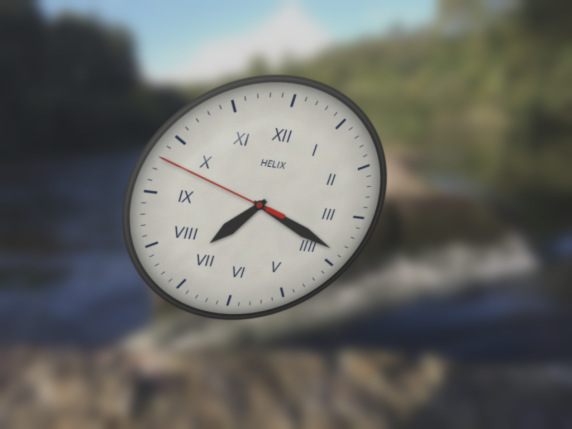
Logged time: 7:18:48
